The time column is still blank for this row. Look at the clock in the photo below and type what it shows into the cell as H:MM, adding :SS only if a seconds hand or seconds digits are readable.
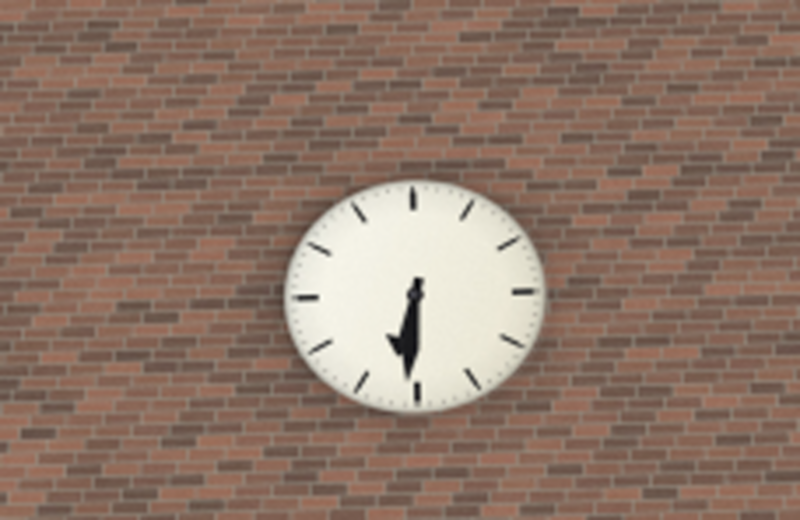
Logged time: 6:31
